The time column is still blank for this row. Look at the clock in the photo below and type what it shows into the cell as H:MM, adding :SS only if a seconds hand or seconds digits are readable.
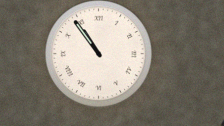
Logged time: 10:54
